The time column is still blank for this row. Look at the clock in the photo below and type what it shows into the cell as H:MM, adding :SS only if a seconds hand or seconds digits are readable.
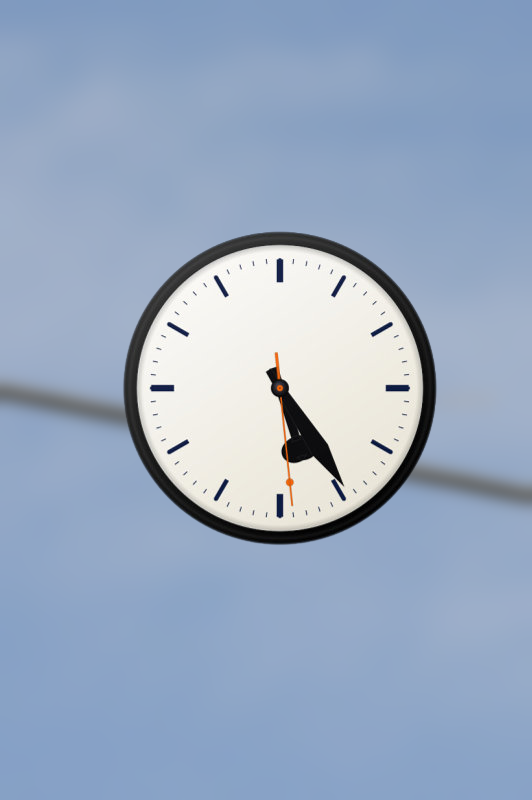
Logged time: 5:24:29
